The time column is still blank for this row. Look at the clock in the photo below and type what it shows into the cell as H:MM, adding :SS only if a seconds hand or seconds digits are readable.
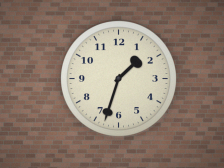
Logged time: 1:33
